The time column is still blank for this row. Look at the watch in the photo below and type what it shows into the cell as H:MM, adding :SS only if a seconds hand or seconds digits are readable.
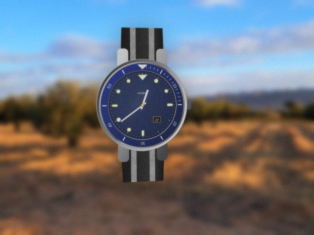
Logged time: 12:39
